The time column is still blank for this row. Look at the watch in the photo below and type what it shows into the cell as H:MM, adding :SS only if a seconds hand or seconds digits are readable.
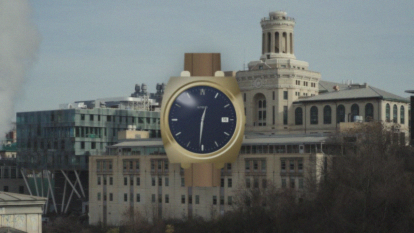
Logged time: 12:31
